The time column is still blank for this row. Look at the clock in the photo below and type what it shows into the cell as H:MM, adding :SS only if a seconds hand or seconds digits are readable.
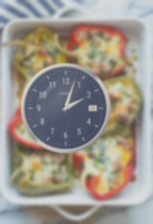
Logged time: 2:03
